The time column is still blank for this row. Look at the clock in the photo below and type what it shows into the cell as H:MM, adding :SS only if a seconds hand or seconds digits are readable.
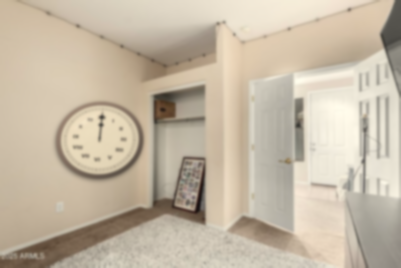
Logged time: 12:00
